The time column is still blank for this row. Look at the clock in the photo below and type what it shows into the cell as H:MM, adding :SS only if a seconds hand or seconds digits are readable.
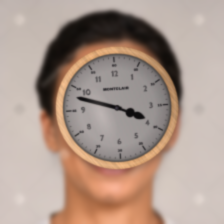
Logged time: 3:48
